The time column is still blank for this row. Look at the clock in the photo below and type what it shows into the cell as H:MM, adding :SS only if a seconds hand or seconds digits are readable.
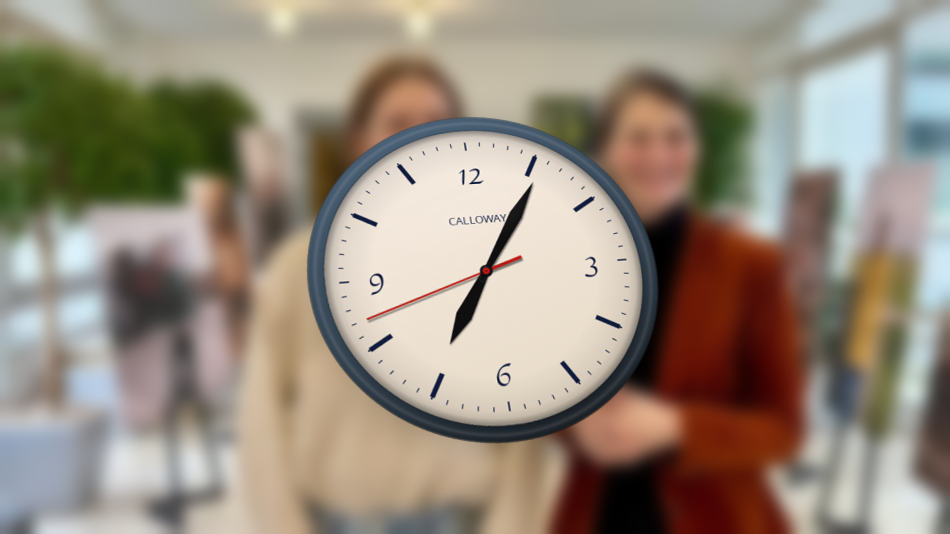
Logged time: 7:05:42
